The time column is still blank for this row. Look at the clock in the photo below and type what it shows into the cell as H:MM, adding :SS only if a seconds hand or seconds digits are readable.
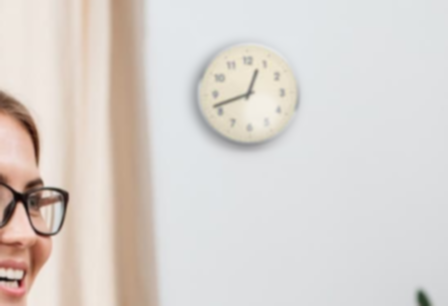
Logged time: 12:42
